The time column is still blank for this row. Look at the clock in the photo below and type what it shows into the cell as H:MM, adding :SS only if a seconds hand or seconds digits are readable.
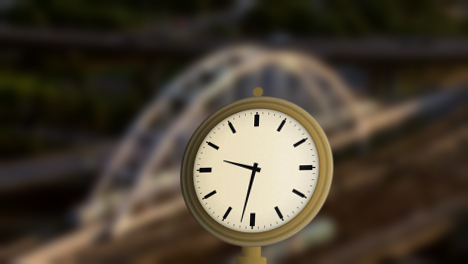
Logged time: 9:32
